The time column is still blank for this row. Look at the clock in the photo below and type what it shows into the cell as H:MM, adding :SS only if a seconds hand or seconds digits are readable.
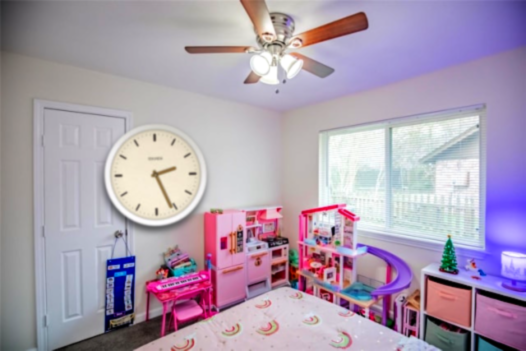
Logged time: 2:26
